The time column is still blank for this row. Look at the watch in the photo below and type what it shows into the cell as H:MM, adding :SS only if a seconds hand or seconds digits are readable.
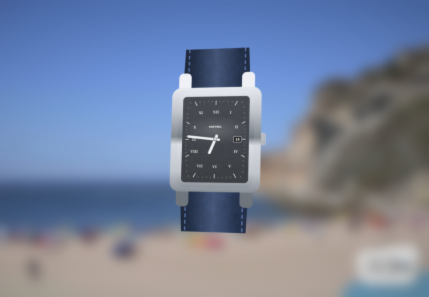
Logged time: 6:46
